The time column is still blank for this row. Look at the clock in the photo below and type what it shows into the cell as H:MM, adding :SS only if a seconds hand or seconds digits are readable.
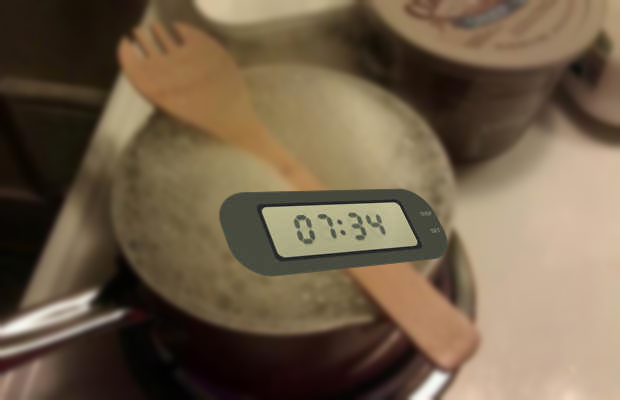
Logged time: 7:34
